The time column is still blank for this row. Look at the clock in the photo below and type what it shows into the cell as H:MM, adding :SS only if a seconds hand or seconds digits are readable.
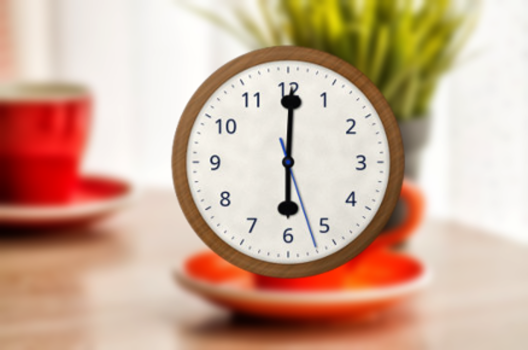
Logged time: 6:00:27
